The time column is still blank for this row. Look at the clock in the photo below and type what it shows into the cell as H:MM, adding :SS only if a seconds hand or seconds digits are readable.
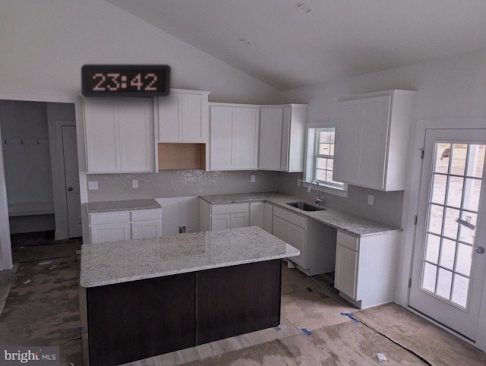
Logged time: 23:42
